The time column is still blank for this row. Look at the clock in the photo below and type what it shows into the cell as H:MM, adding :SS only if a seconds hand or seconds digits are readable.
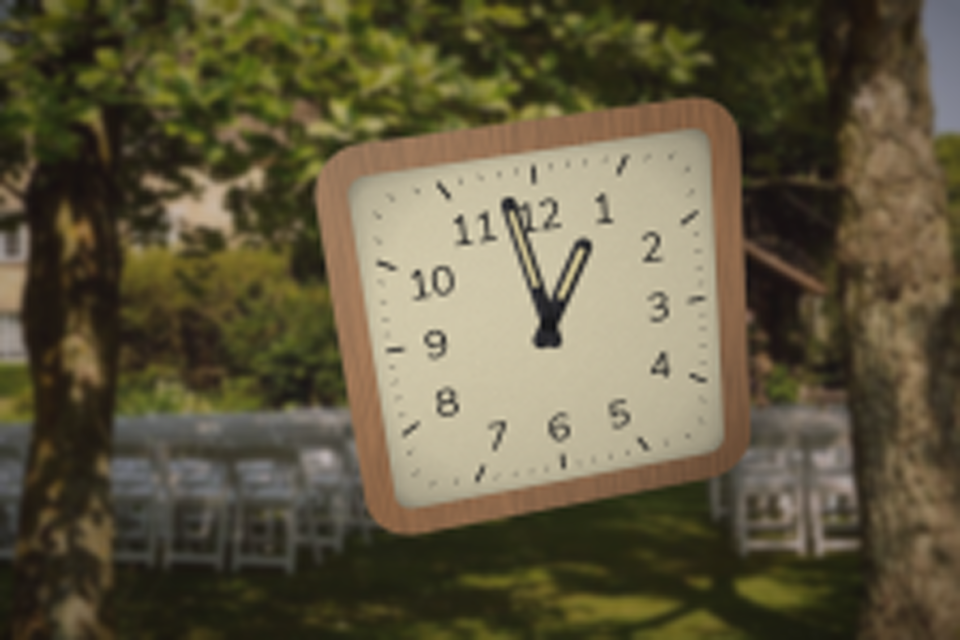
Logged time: 12:58
